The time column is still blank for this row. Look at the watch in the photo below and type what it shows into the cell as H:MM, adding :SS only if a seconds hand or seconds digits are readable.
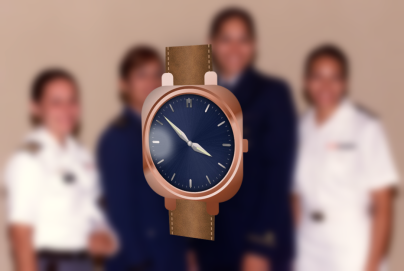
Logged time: 3:52
